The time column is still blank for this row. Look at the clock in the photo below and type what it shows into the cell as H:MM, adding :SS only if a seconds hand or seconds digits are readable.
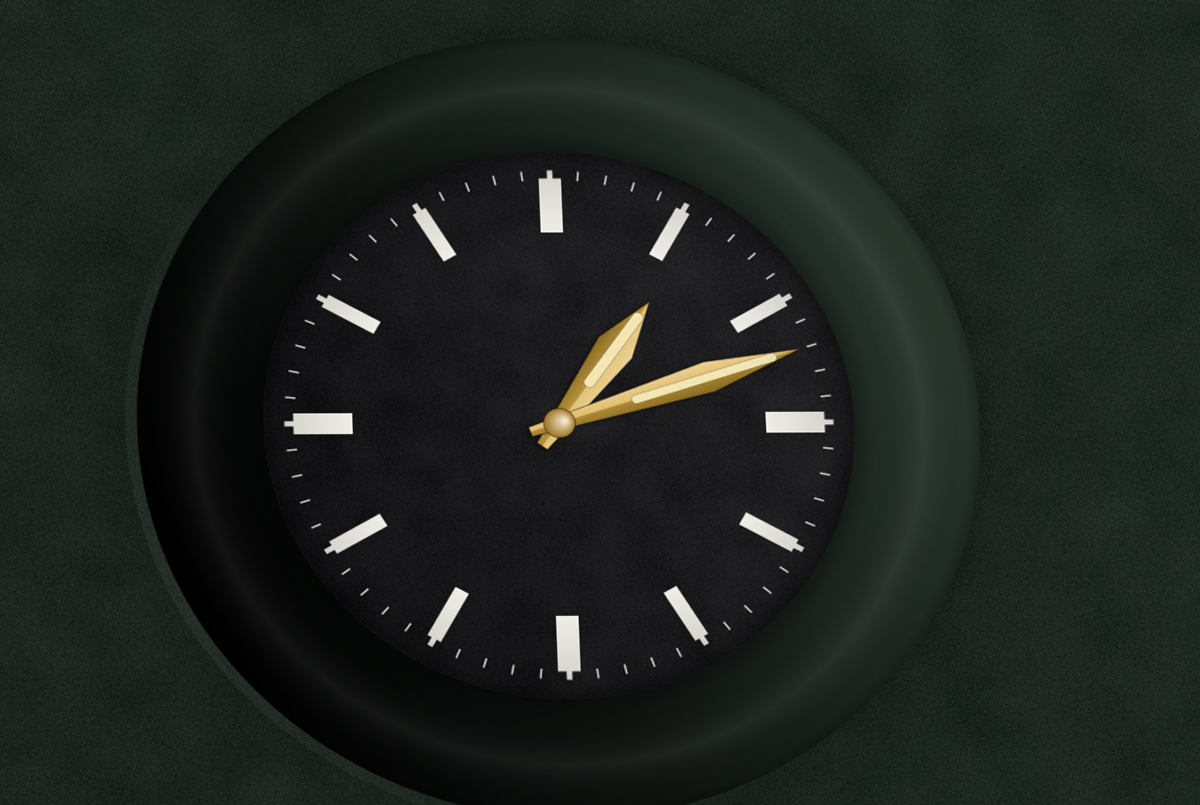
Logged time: 1:12
